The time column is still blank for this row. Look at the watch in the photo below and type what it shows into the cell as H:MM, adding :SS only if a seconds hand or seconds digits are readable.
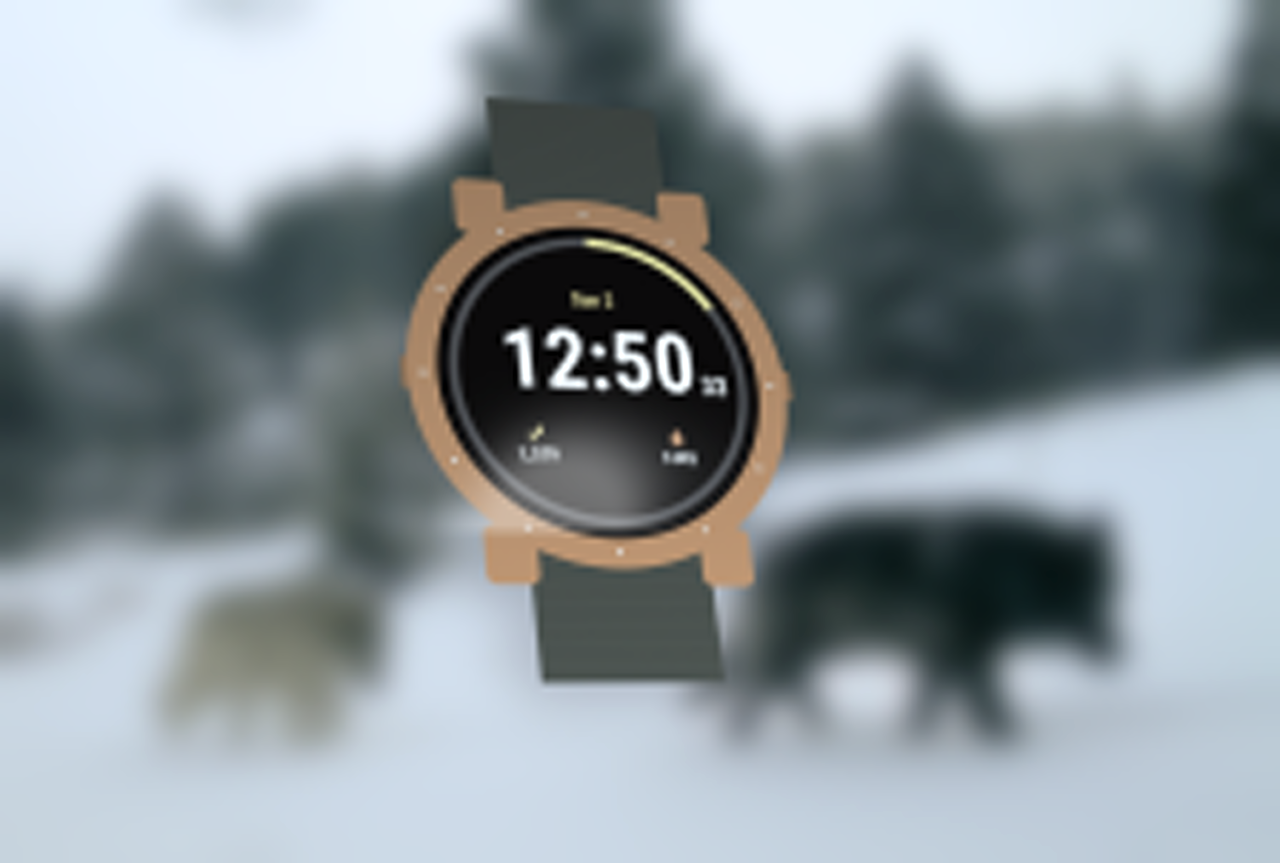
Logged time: 12:50
